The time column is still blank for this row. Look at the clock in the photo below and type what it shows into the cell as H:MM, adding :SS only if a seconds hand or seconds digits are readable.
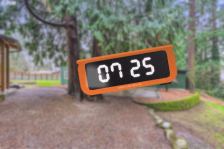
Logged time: 7:25
